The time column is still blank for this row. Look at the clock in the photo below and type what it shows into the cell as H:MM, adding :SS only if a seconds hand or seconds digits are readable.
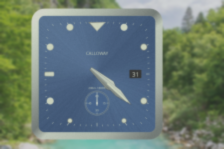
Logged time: 4:22
